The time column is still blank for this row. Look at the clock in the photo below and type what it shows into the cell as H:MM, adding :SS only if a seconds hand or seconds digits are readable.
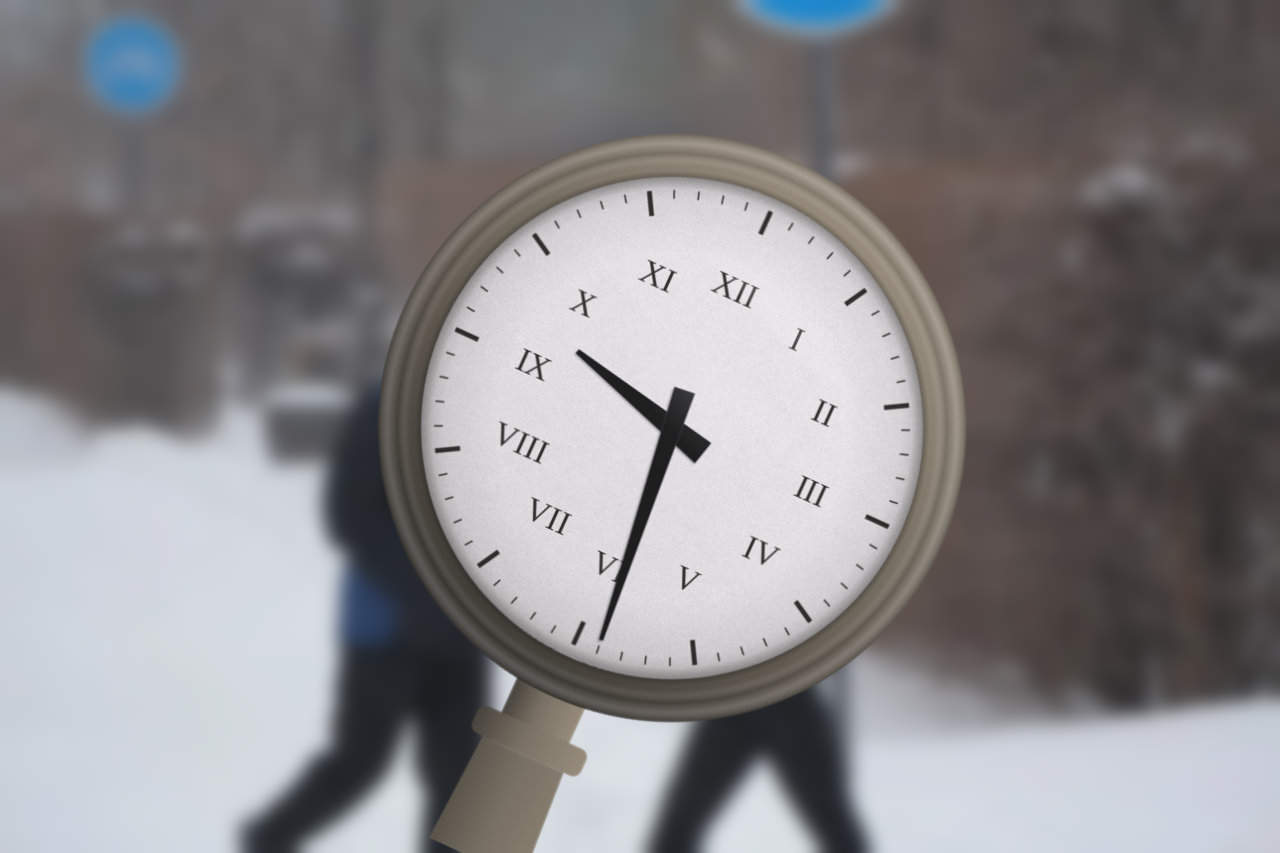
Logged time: 9:29
